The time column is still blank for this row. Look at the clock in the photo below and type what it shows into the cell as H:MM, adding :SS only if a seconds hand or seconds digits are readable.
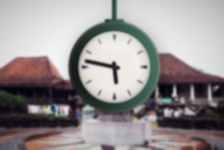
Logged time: 5:47
